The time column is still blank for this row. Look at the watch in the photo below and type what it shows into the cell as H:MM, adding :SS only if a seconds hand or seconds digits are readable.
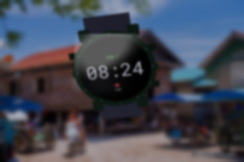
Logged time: 8:24
